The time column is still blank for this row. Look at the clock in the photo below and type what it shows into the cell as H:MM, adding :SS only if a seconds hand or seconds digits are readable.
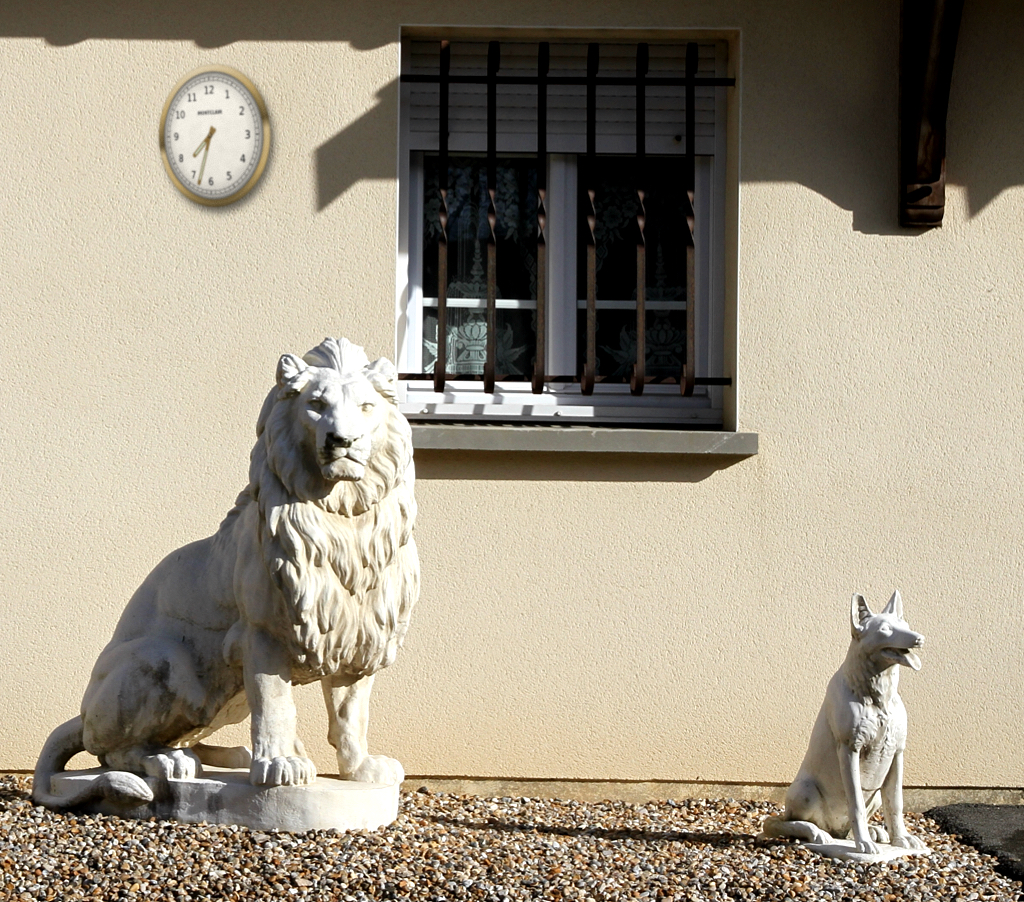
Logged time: 7:33
